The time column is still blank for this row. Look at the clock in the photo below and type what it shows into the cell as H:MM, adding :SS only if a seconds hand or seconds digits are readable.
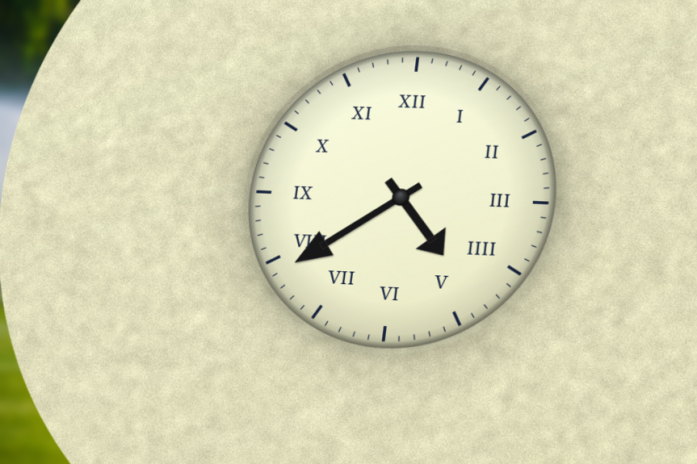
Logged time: 4:39
